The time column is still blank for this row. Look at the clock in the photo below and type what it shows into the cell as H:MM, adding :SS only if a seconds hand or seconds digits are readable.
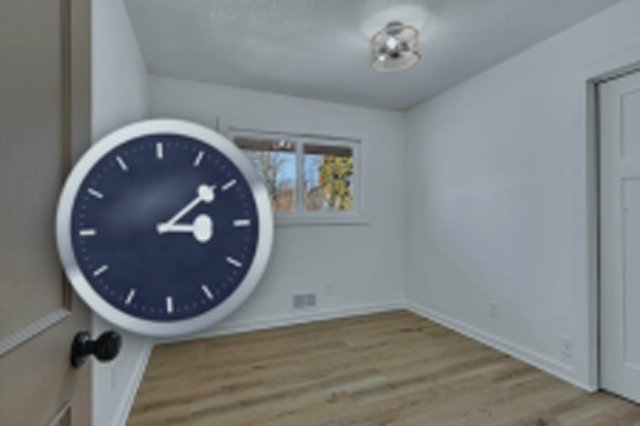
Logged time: 3:09
